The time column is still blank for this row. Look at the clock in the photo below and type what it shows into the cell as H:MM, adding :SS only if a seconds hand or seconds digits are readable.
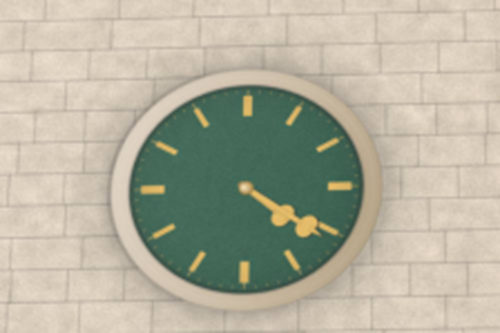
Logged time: 4:21
